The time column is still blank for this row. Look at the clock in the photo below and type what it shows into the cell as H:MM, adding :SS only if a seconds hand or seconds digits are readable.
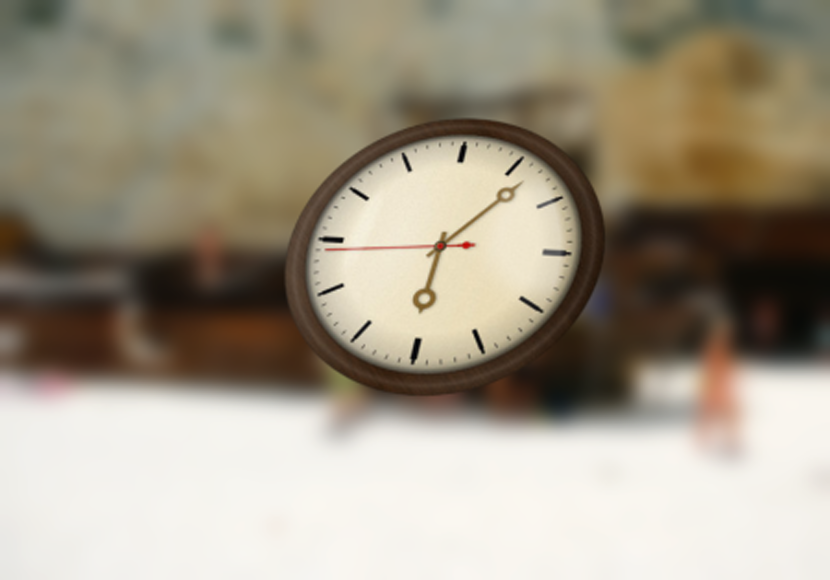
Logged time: 6:06:44
